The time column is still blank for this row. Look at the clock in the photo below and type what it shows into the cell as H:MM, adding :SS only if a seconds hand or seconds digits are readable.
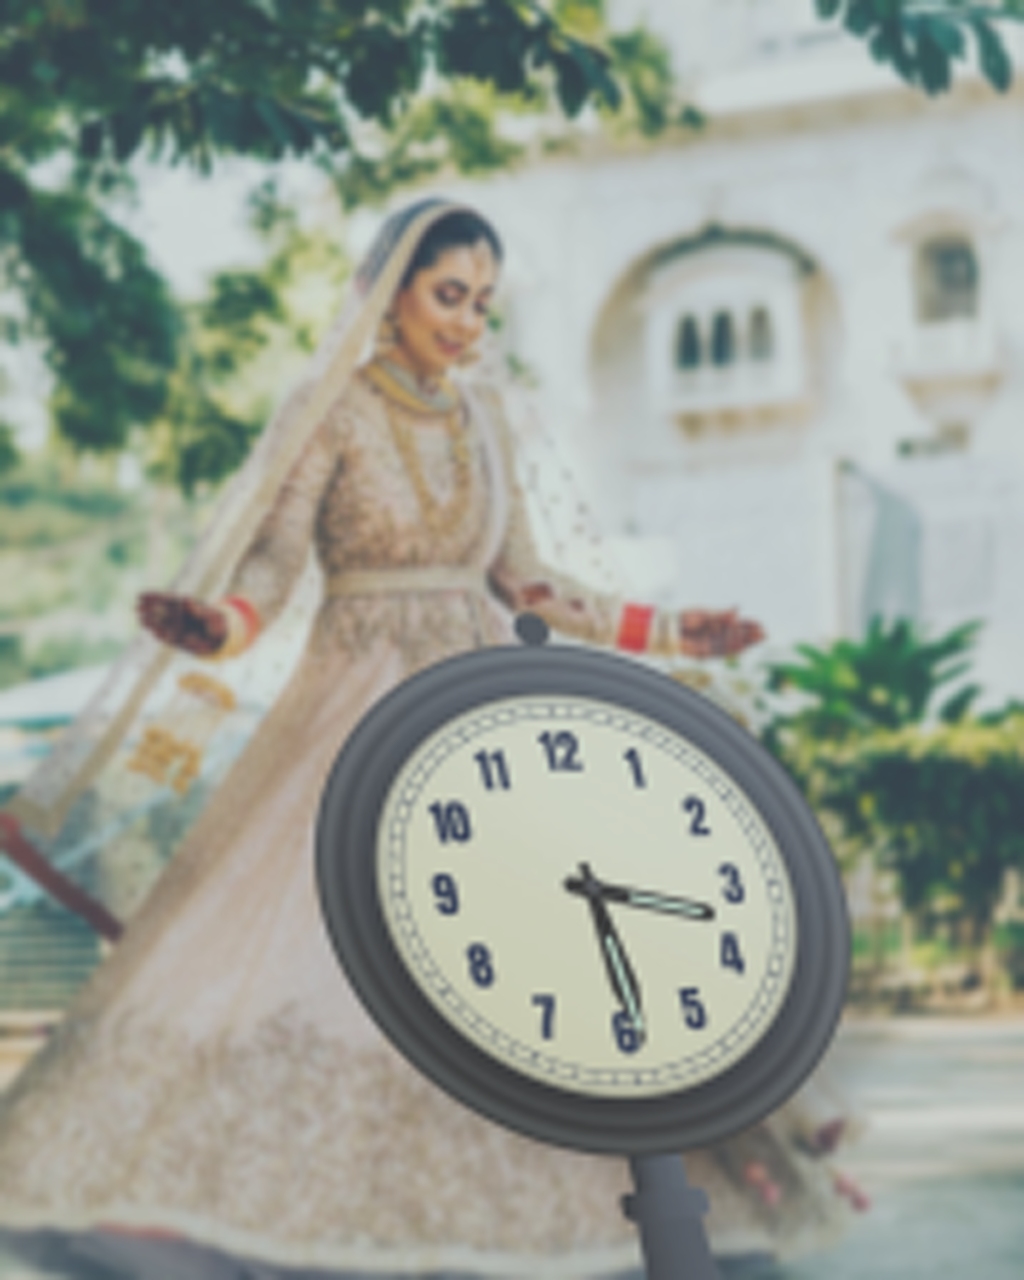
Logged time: 3:29
